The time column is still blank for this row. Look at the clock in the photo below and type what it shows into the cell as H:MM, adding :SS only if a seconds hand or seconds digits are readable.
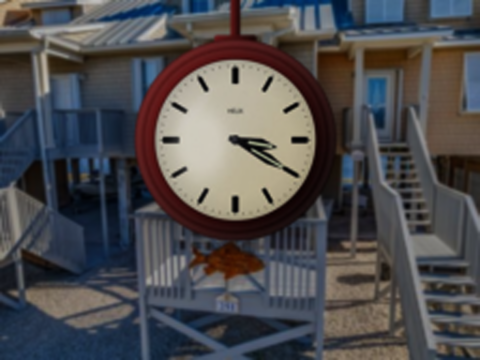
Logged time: 3:20
